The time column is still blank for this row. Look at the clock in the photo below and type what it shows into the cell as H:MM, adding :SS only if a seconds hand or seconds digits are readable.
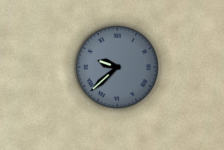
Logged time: 9:38
